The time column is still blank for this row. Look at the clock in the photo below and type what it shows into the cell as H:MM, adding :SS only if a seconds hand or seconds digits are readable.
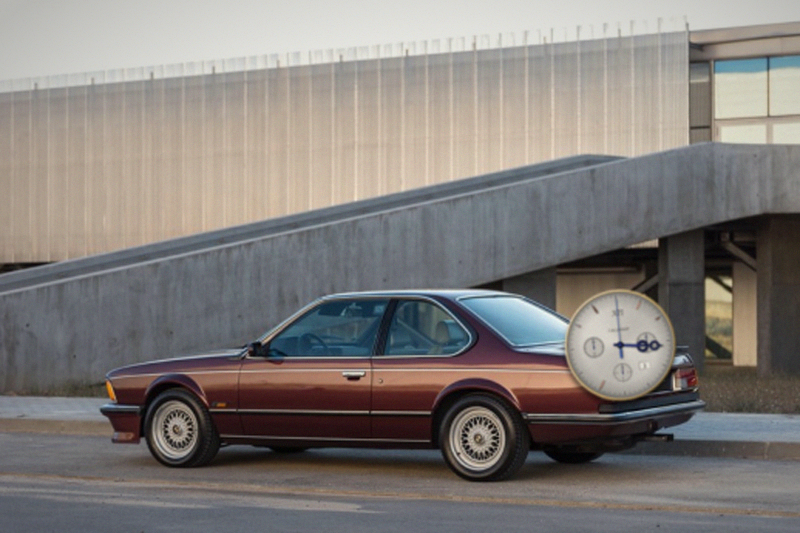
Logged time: 3:16
